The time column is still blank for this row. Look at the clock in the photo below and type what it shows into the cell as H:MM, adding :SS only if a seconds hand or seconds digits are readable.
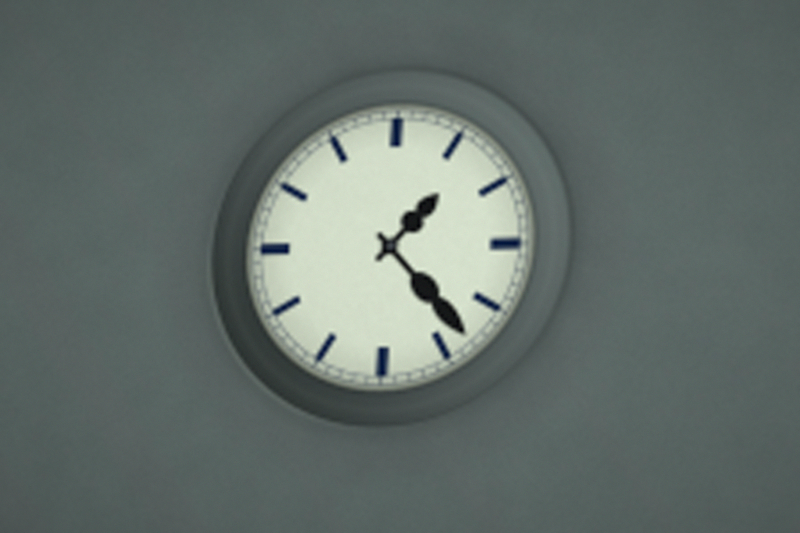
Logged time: 1:23
